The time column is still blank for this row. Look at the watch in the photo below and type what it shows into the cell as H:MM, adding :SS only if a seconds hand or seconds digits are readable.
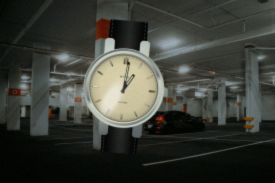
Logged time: 1:01
